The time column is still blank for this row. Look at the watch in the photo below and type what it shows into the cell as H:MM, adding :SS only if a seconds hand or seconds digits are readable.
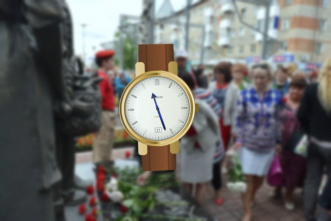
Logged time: 11:27
